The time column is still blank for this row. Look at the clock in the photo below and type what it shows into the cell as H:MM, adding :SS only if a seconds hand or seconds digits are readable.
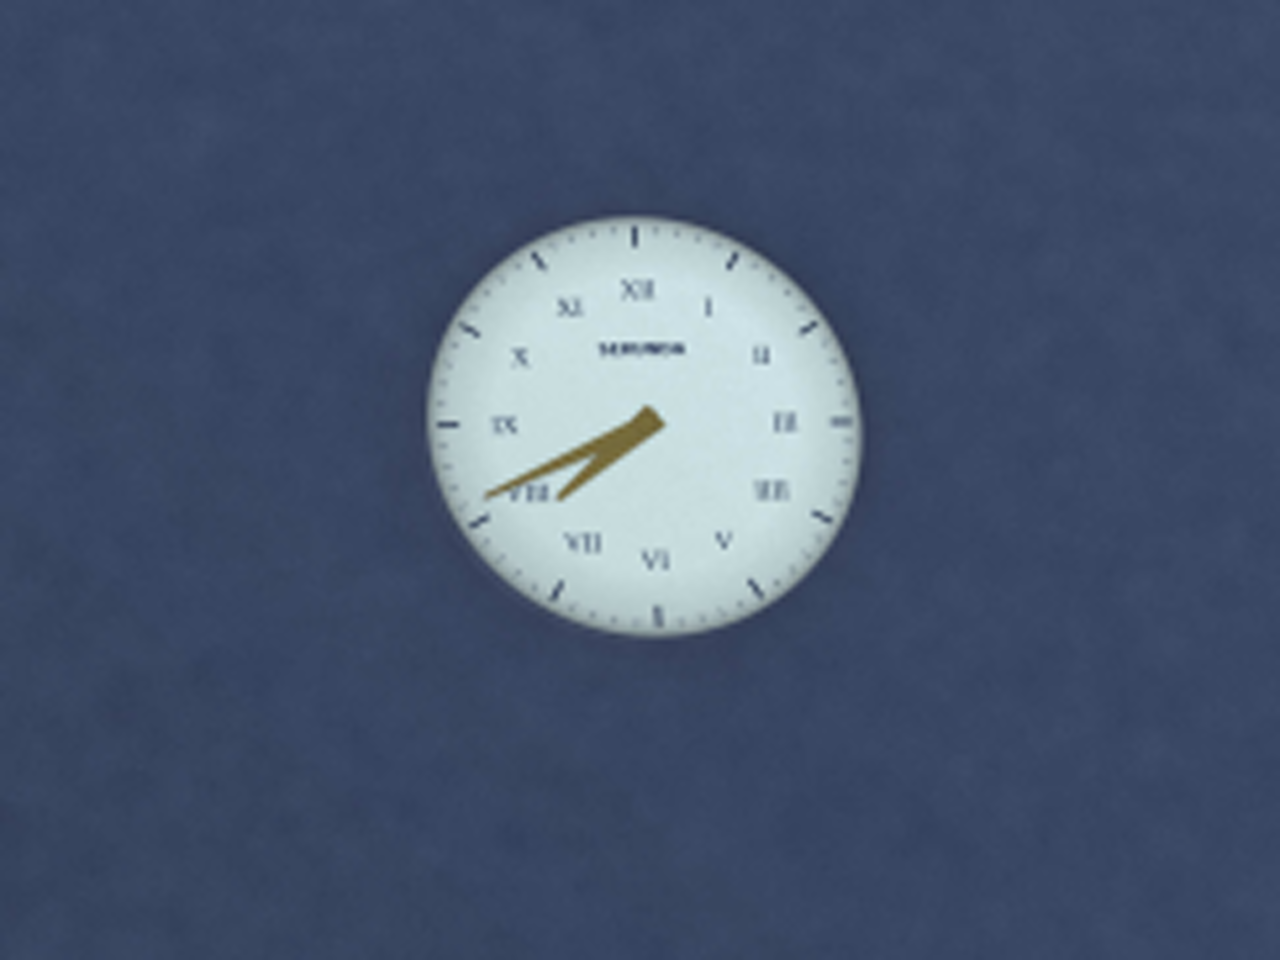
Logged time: 7:41
